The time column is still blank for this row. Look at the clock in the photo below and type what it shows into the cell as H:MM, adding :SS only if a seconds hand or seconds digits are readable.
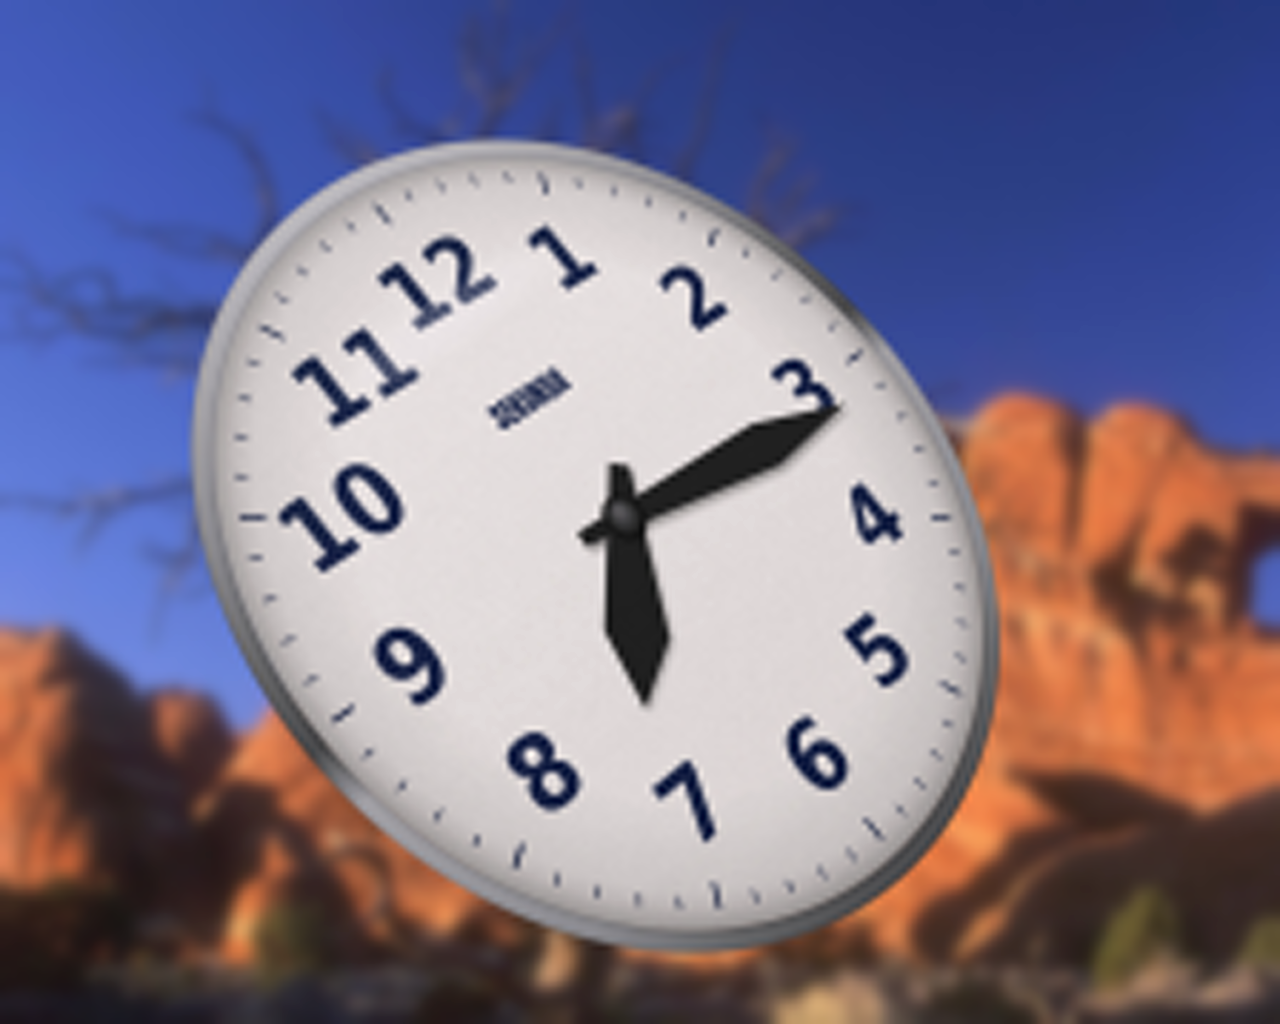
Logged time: 7:16
